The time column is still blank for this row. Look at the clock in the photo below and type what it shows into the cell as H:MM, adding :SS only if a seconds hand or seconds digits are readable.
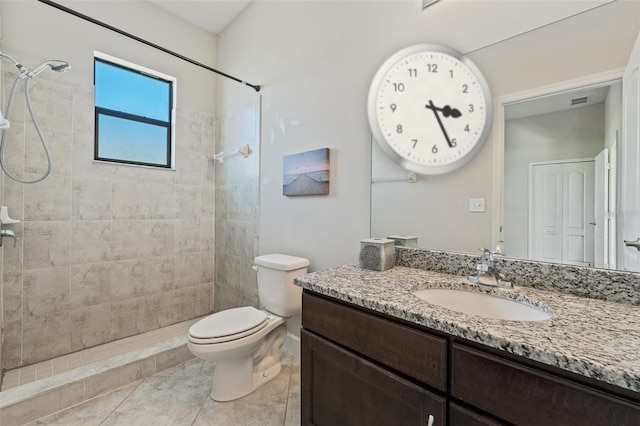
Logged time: 3:26
